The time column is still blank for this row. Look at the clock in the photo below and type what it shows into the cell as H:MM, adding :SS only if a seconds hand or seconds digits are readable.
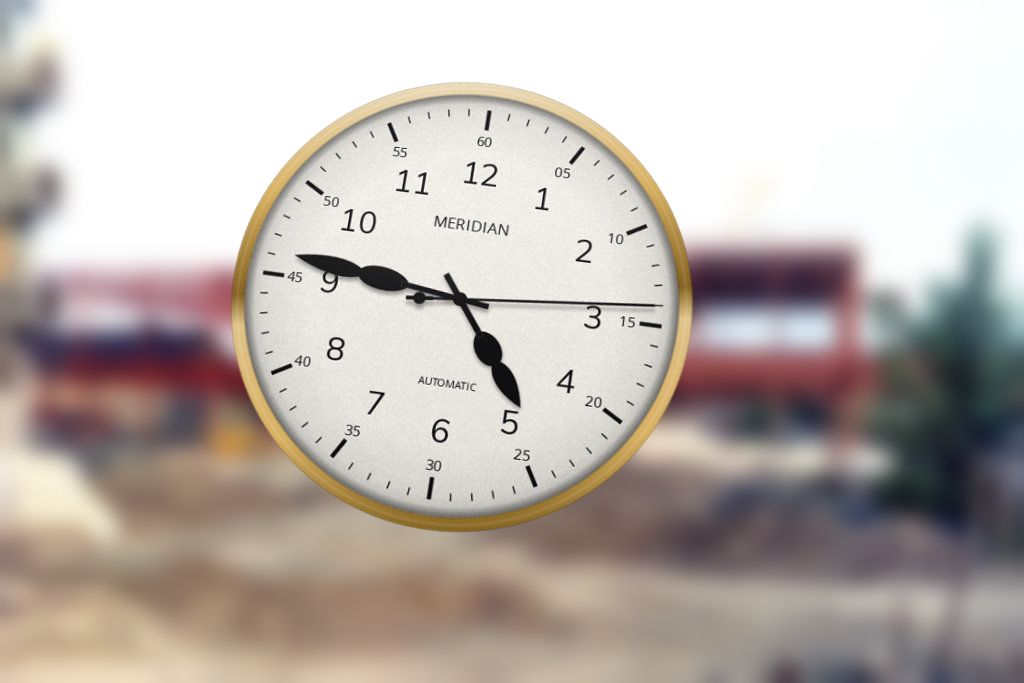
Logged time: 4:46:14
